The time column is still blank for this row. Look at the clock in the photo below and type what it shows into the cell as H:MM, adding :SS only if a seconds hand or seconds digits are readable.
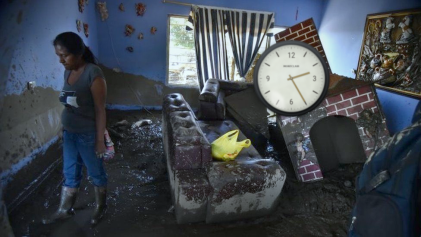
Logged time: 2:25
